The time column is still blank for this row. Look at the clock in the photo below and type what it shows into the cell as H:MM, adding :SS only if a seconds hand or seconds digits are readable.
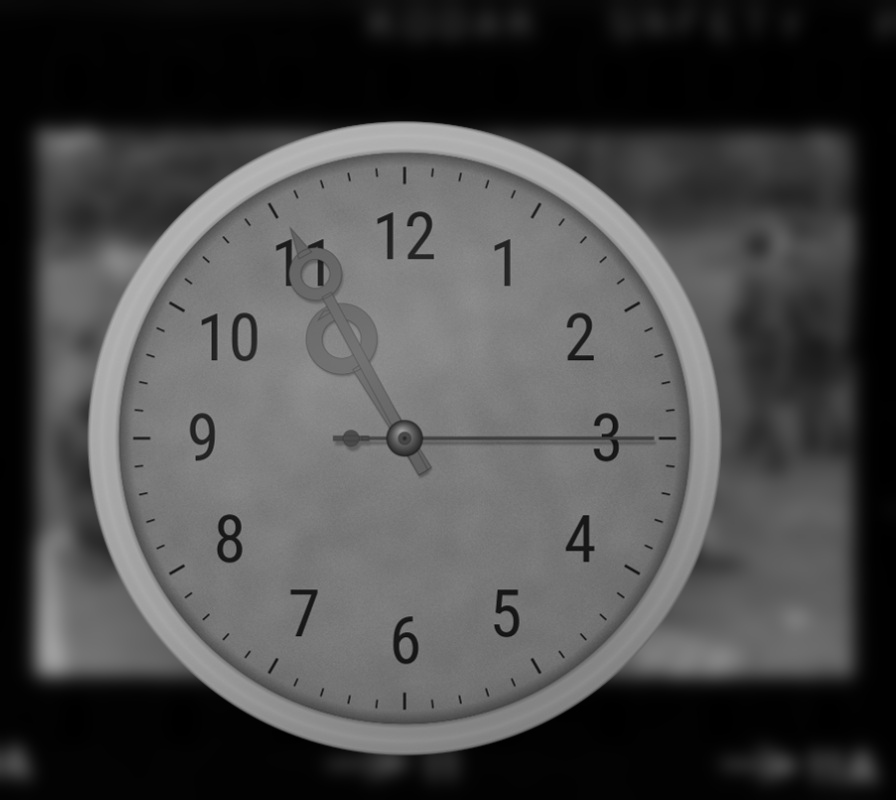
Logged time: 10:55:15
